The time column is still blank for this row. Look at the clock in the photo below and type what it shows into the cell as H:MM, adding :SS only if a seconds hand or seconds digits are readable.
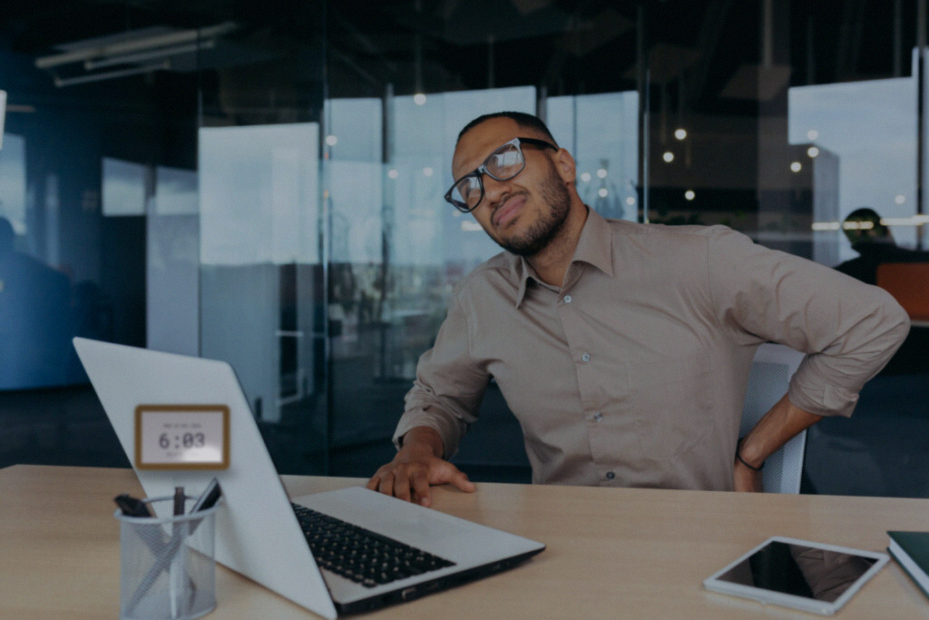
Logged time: 6:03
